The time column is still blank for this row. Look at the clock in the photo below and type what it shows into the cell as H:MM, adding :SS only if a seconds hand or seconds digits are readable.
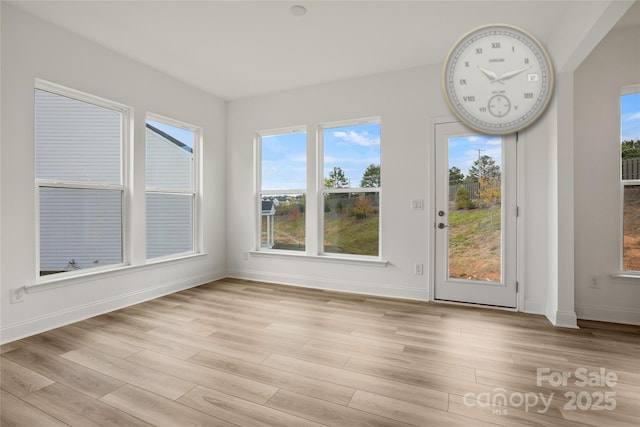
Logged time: 10:12
